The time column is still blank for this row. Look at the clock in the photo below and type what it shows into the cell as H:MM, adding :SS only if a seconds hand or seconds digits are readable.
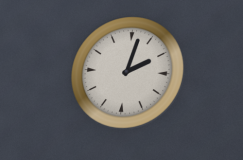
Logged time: 2:02
